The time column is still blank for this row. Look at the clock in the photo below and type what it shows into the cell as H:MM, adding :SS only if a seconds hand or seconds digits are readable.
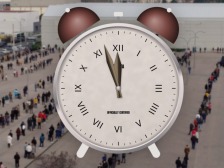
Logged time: 11:57
